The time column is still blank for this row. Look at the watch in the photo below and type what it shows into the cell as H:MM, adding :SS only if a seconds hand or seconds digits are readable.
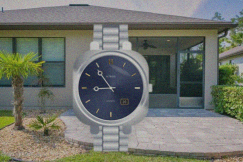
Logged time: 8:54
